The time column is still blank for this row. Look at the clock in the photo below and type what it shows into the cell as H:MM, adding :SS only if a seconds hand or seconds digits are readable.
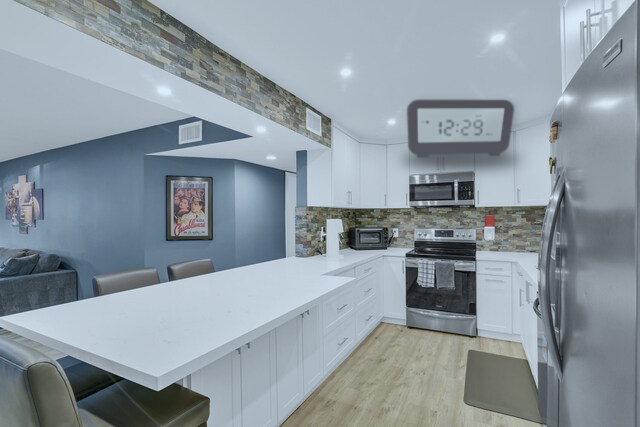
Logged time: 12:29
